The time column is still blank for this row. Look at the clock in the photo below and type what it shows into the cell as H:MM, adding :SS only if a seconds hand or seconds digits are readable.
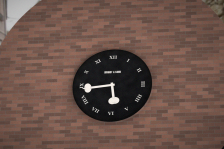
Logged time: 5:44
